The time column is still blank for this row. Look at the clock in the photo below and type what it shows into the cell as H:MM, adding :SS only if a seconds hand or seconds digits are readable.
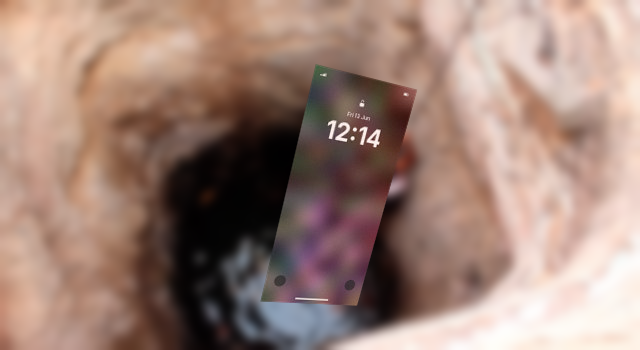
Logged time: 12:14
